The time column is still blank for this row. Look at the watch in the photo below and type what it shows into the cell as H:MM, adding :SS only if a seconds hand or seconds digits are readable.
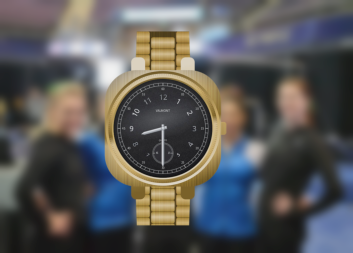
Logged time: 8:30
